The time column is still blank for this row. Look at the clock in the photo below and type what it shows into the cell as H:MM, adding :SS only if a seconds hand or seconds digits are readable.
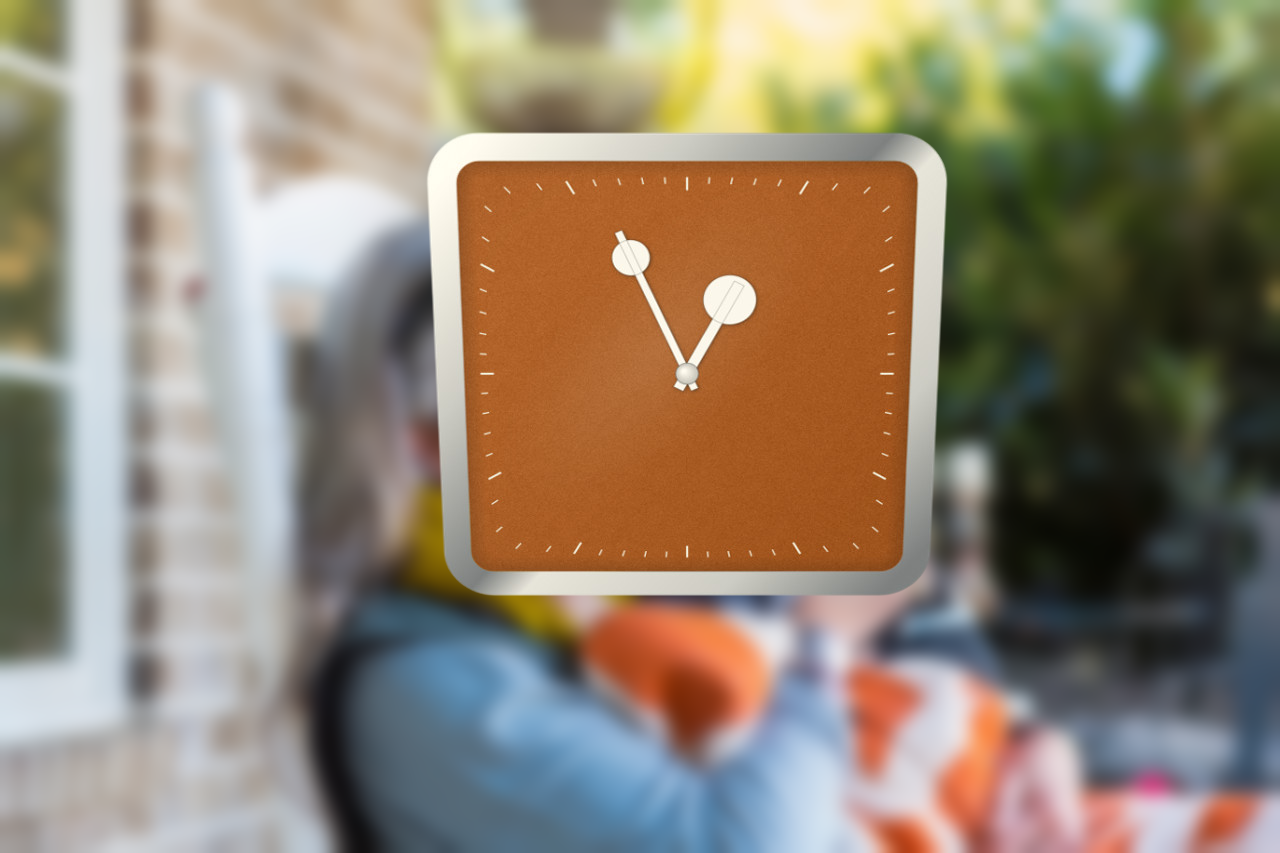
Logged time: 12:56
